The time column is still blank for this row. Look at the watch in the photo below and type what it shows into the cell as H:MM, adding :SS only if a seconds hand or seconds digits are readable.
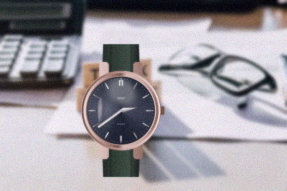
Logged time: 2:39
